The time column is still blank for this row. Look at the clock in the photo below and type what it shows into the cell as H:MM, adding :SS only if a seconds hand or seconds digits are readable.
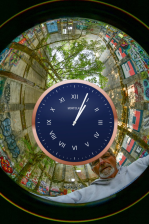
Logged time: 1:04
